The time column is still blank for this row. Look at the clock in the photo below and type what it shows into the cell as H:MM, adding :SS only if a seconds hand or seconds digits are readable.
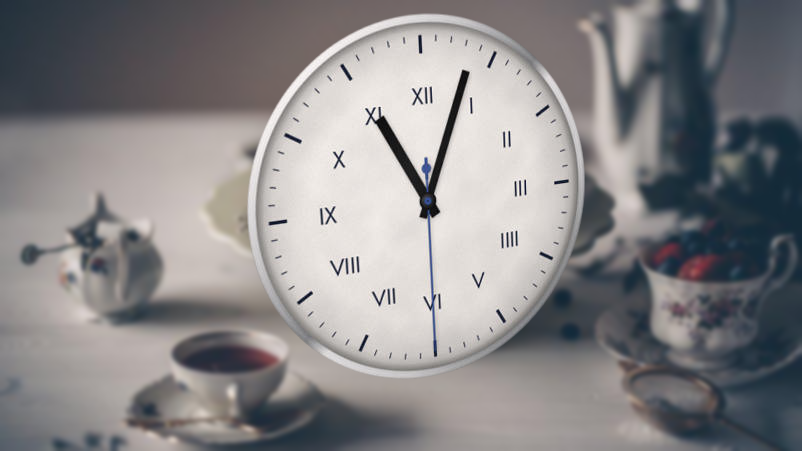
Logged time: 11:03:30
